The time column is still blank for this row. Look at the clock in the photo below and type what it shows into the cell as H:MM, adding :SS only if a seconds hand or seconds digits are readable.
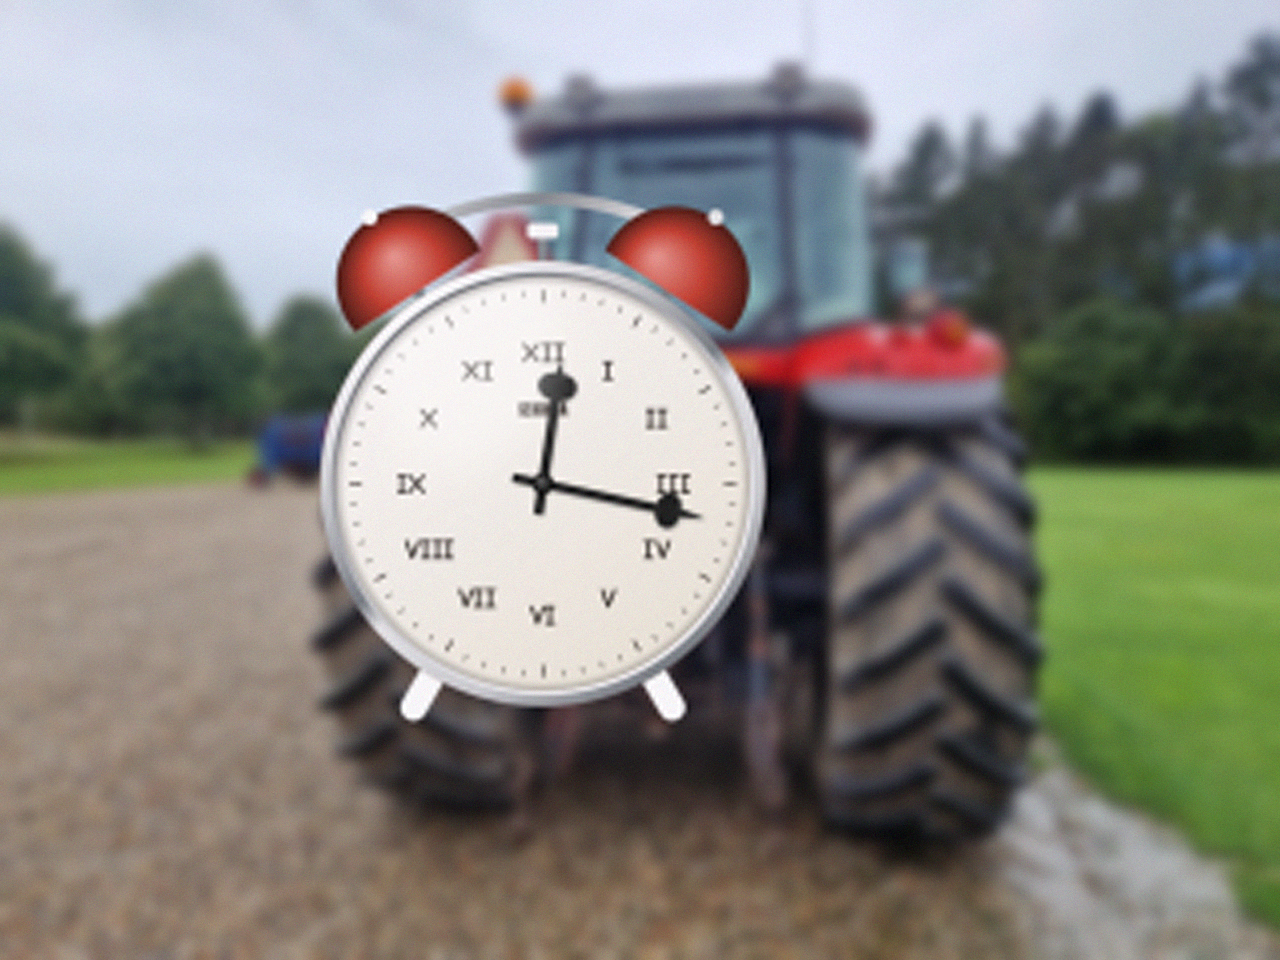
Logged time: 12:17
